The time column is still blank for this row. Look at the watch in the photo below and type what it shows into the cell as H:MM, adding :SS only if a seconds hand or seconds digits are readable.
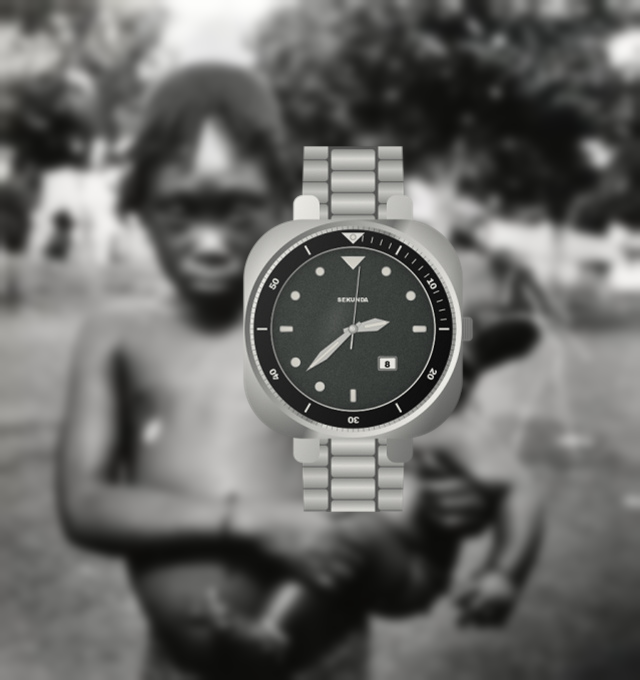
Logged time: 2:38:01
